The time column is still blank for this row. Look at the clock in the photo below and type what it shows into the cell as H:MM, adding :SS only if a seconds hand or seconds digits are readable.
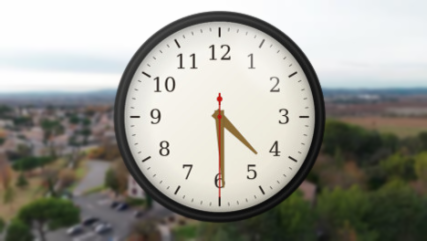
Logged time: 4:29:30
